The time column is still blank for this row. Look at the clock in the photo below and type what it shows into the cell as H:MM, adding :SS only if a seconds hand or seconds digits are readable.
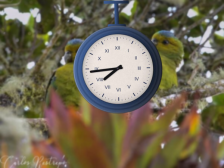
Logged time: 7:44
